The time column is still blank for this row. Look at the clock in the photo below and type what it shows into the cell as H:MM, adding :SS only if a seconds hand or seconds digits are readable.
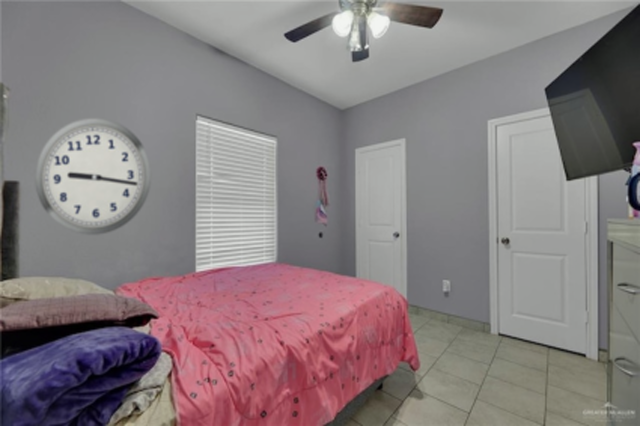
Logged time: 9:17
